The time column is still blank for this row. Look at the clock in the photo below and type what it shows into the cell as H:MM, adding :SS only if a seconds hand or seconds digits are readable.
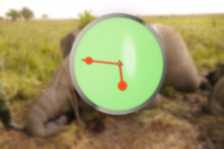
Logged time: 5:46
